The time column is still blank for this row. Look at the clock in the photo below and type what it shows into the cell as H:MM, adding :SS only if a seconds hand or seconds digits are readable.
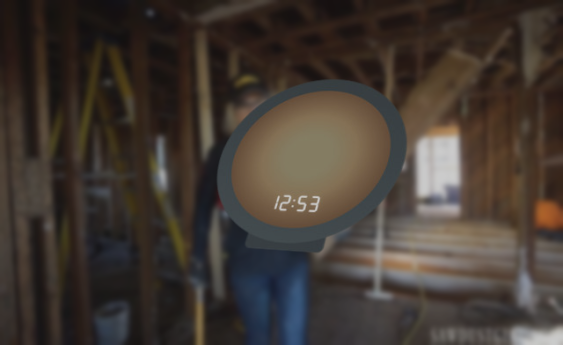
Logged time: 12:53
